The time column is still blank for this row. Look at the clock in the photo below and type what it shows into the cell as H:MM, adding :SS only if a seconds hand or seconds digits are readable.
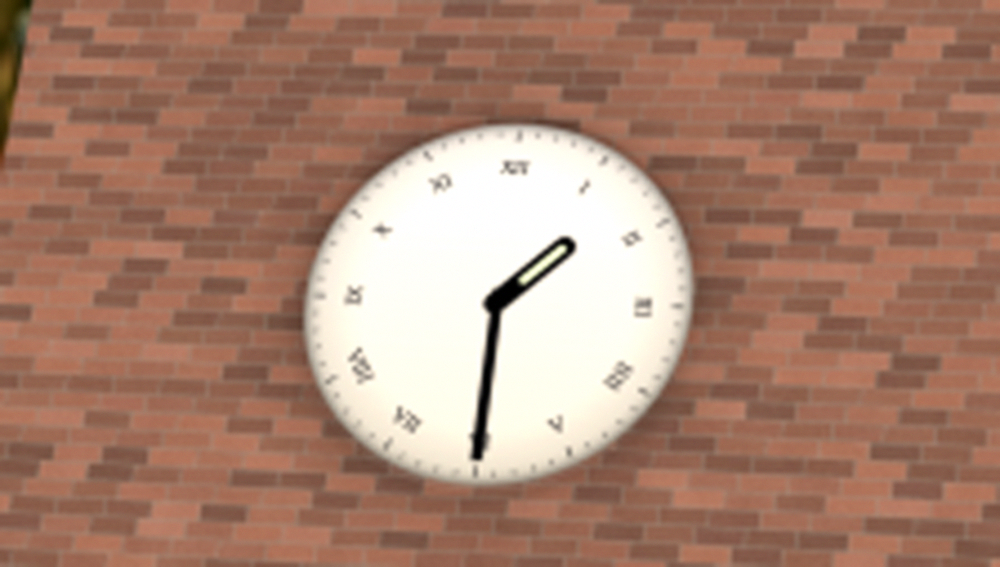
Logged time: 1:30
